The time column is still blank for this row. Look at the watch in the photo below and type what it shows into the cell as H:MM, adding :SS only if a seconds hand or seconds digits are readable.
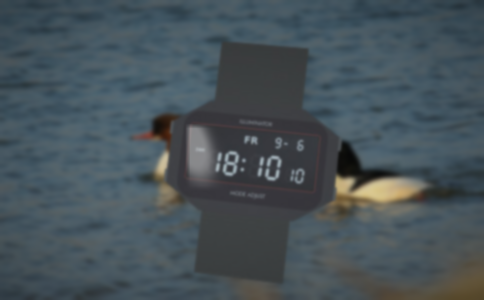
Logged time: 18:10:10
